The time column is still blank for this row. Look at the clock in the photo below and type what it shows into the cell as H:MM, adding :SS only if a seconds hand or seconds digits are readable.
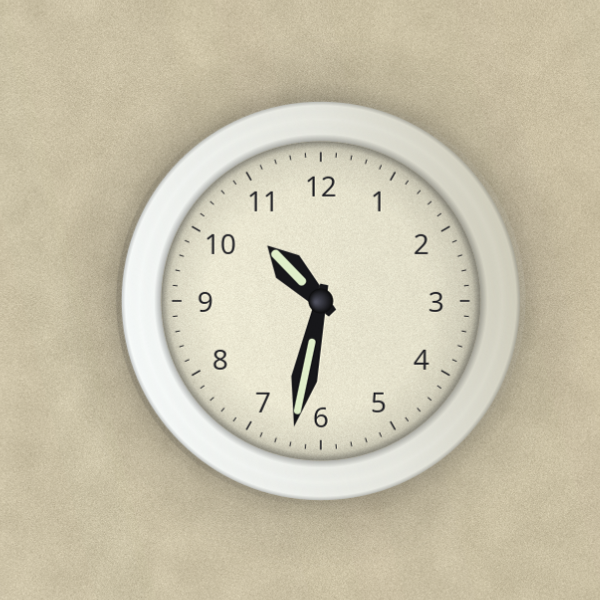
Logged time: 10:32
